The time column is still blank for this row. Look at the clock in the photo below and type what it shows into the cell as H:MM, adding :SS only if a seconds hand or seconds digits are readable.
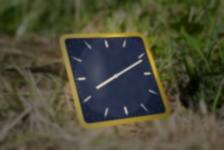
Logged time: 8:11
